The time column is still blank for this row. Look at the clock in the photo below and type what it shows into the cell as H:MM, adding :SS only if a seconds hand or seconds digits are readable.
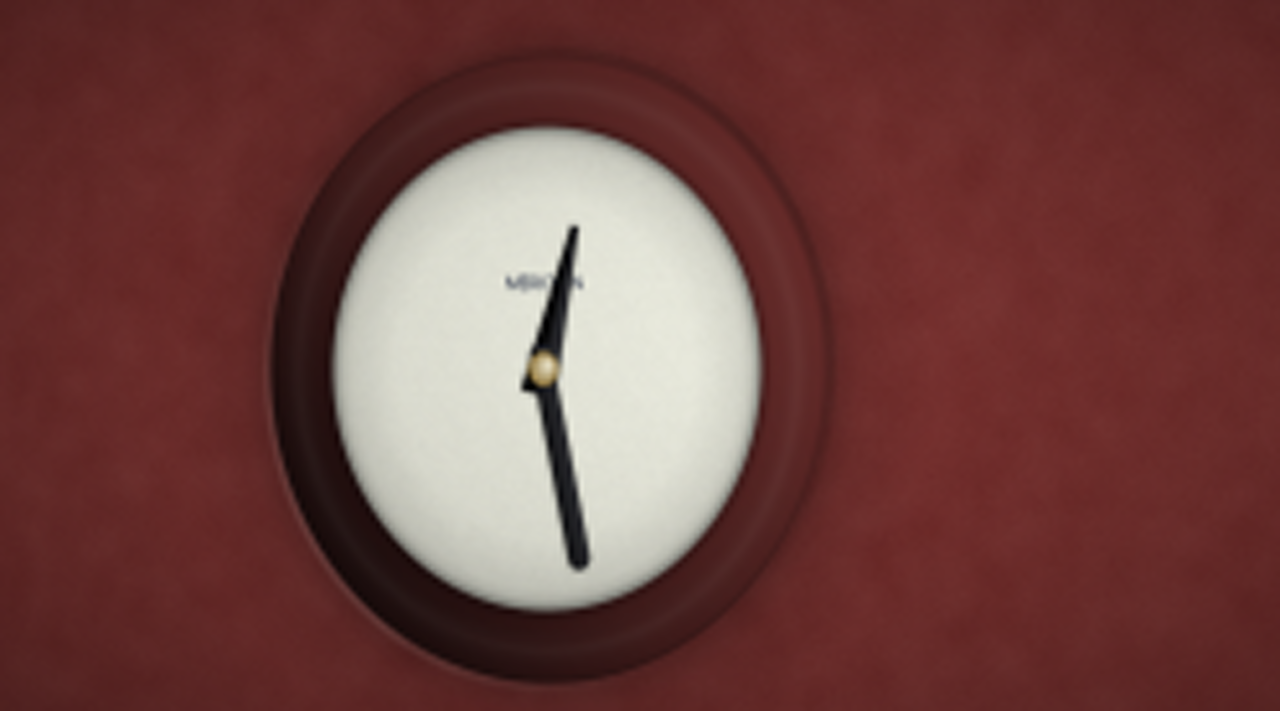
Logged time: 12:28
